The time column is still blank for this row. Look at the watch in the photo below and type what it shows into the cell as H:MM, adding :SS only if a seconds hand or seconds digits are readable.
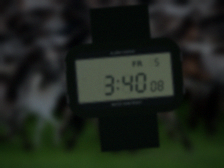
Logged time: 3:40
